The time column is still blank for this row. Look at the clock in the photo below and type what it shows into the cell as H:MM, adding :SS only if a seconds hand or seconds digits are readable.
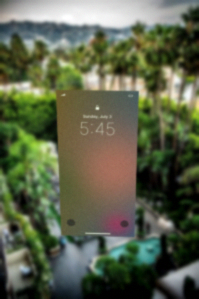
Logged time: 5:45
